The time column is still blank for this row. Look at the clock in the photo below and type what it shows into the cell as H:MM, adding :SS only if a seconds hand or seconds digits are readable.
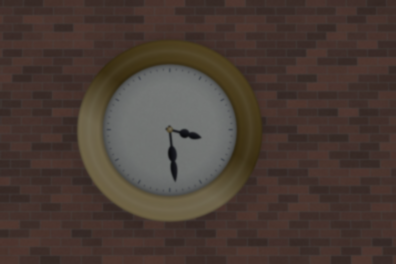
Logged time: 3:29
